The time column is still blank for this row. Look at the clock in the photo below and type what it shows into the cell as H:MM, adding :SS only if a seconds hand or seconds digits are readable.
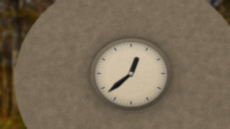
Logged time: 12:38
